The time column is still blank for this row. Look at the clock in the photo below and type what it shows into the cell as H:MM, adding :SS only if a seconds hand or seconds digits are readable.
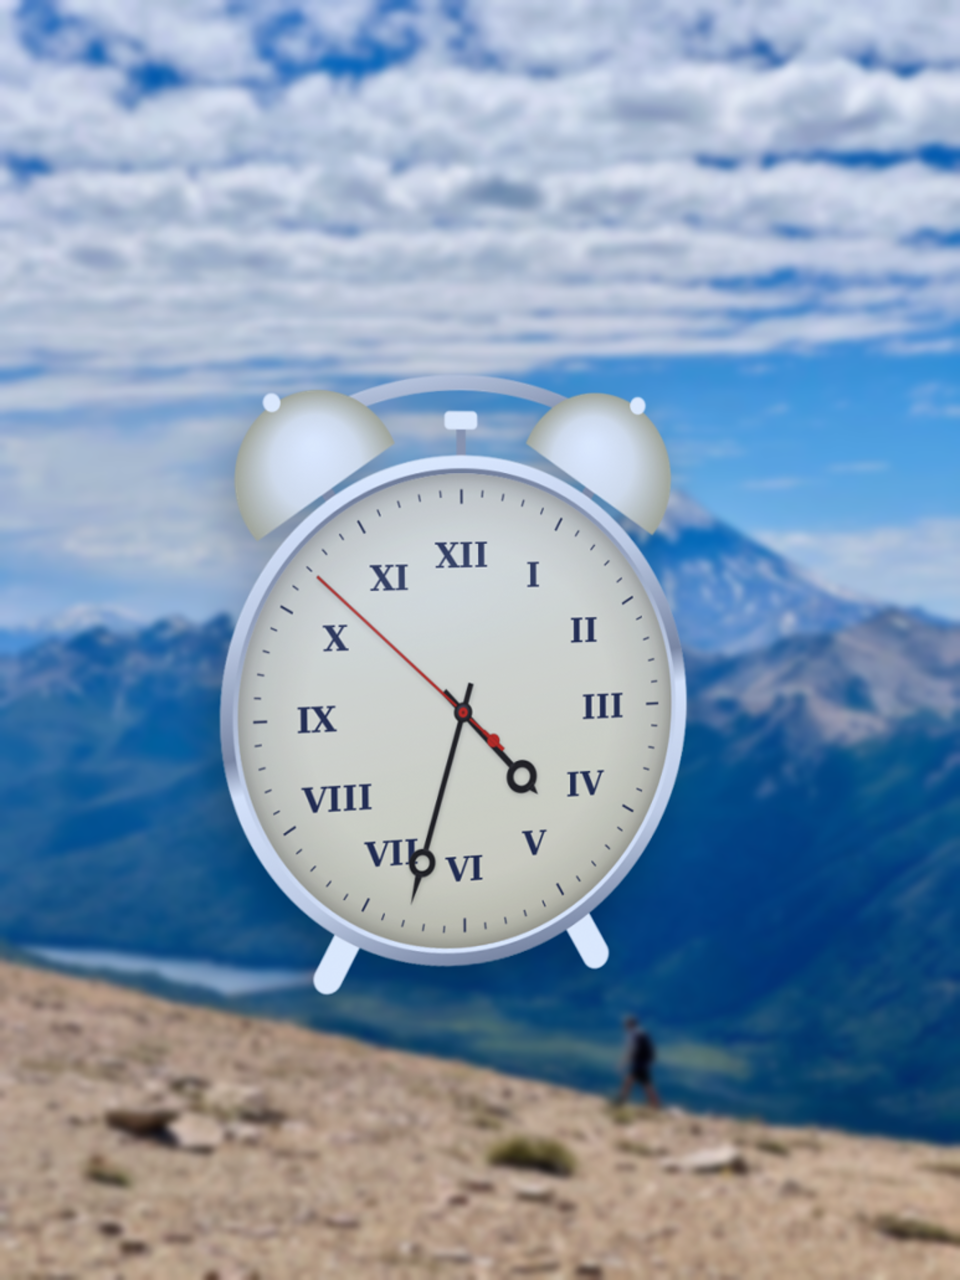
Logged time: 4:32:52
